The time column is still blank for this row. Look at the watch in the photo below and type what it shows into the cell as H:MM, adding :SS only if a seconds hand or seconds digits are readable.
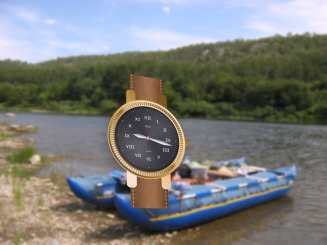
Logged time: 9:17
